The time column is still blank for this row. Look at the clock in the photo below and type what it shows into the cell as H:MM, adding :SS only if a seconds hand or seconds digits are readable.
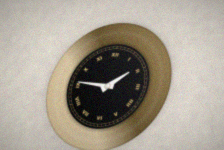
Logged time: 1:46
